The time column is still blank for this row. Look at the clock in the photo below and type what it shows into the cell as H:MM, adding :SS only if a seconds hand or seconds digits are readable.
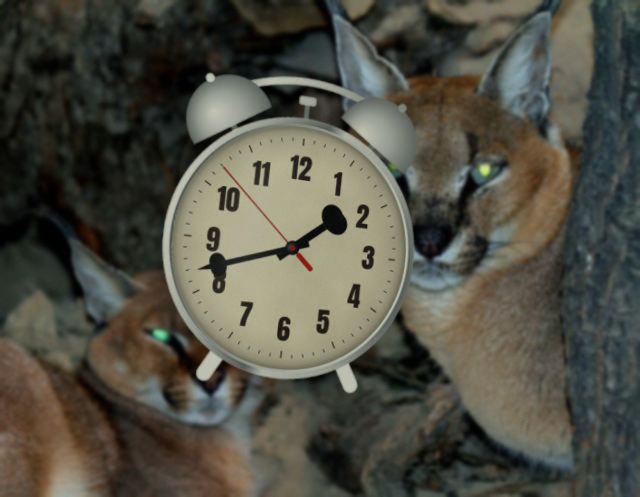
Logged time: 1:41:52
